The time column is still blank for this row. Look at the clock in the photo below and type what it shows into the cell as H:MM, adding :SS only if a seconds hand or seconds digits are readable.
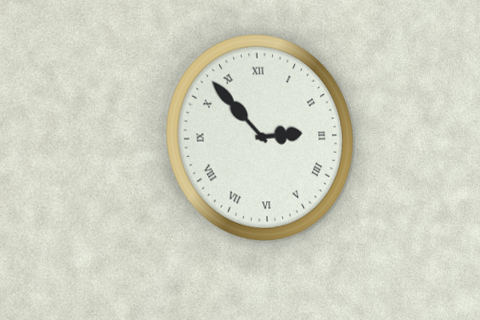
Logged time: 2:53
